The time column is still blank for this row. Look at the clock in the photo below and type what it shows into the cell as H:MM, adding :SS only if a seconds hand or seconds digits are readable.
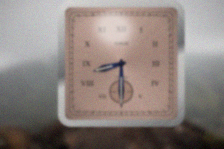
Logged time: 8:30
